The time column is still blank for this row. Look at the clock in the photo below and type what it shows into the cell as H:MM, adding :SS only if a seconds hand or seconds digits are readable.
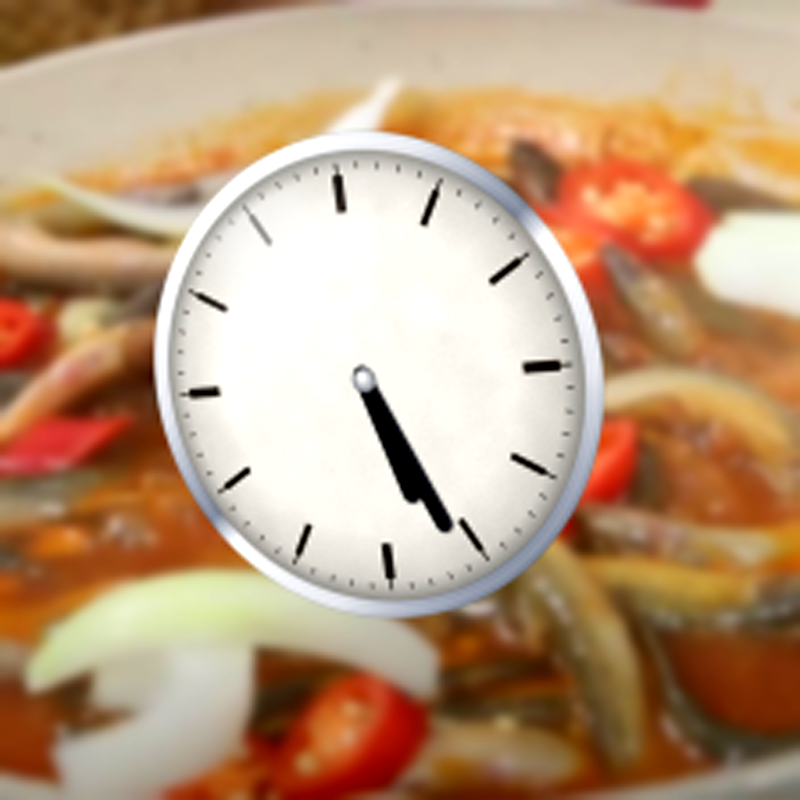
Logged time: 5:26
